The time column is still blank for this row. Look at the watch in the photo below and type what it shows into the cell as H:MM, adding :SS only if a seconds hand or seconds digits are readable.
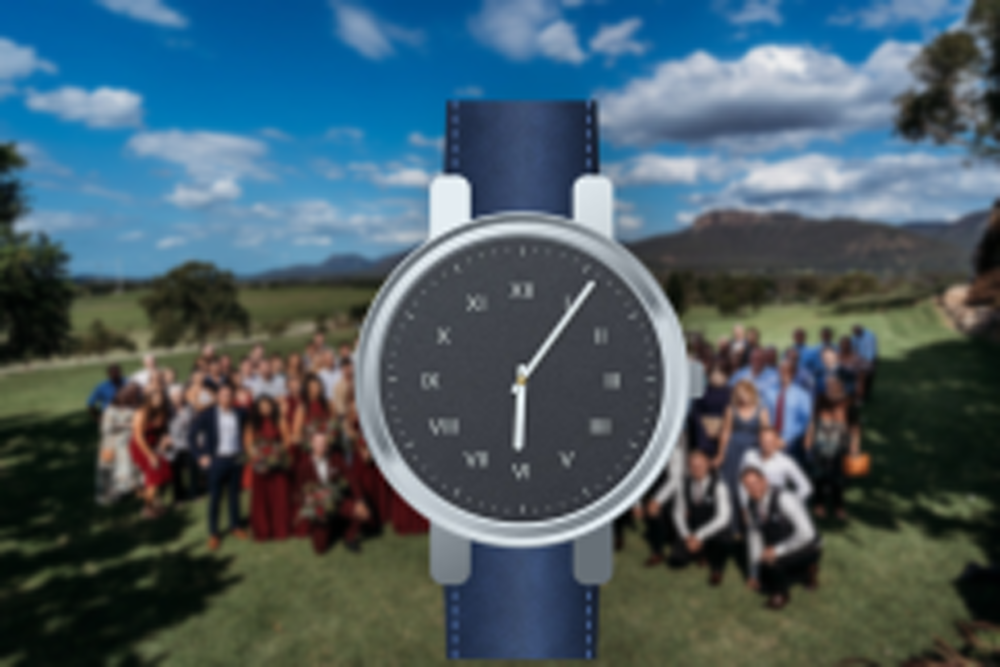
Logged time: 6:06
